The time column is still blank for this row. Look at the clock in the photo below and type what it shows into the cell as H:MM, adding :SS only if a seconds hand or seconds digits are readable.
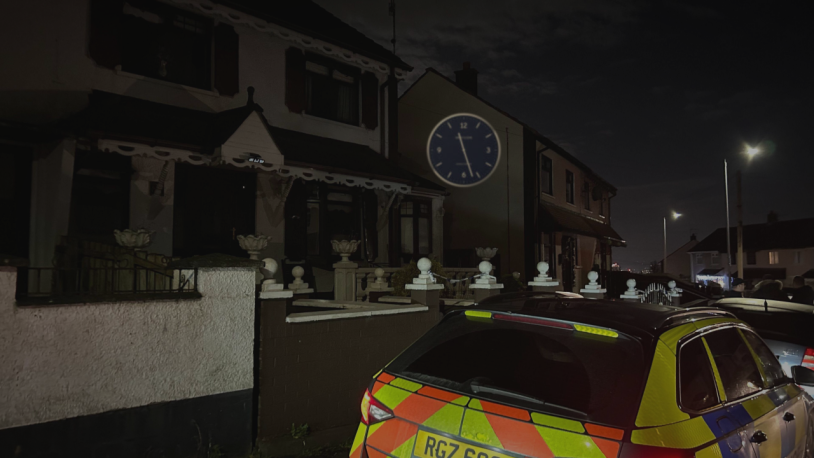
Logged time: 11:27
